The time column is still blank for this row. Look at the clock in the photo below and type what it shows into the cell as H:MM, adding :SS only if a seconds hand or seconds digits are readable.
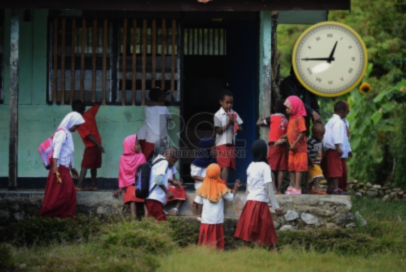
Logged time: 12:45
